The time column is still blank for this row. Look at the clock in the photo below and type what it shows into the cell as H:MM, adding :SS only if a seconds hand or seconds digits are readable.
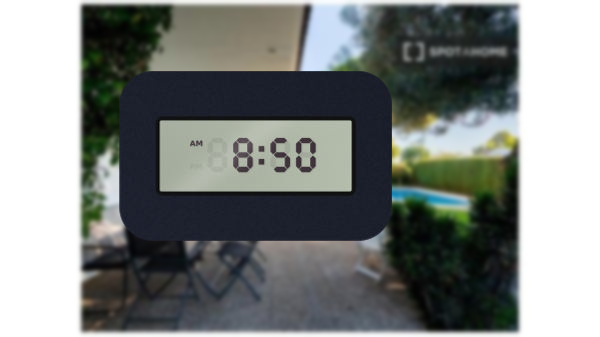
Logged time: 8:50
